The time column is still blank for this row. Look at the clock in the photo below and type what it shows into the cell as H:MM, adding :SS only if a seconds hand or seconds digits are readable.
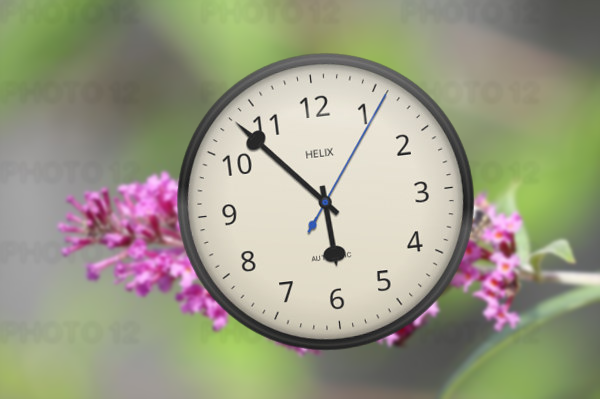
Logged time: 5:53:06
